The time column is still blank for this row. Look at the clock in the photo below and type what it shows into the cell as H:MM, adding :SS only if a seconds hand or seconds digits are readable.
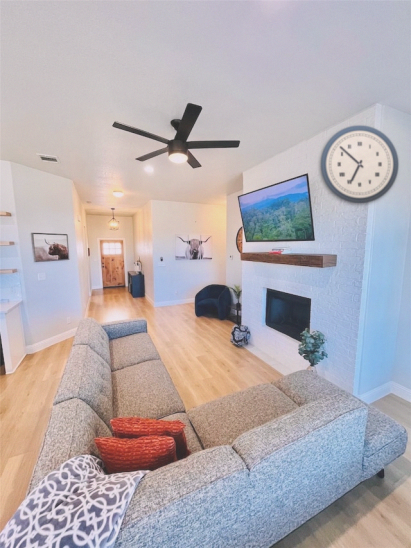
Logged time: 6:52
